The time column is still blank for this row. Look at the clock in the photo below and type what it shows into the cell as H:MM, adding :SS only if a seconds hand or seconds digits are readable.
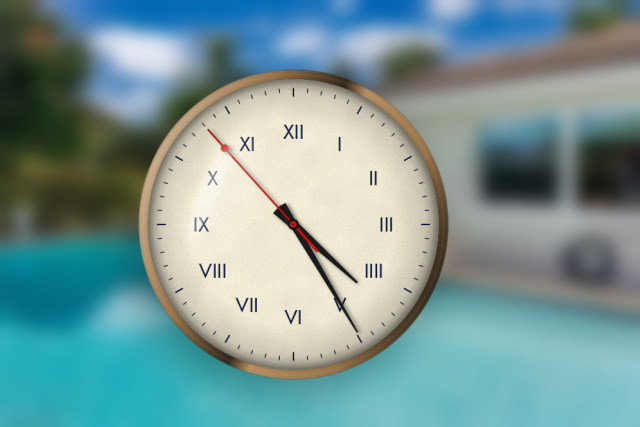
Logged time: 4:24:53
